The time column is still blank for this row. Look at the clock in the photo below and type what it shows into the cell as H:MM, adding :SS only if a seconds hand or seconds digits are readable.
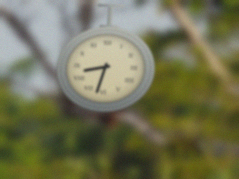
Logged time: 8:32
